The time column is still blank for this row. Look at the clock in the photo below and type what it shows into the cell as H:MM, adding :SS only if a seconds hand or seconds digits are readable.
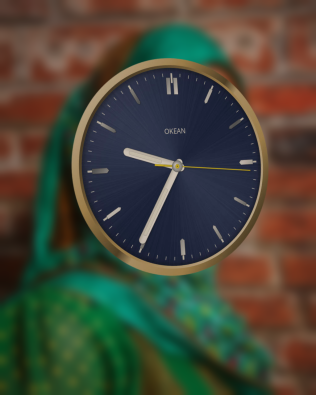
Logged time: 9:35:16
